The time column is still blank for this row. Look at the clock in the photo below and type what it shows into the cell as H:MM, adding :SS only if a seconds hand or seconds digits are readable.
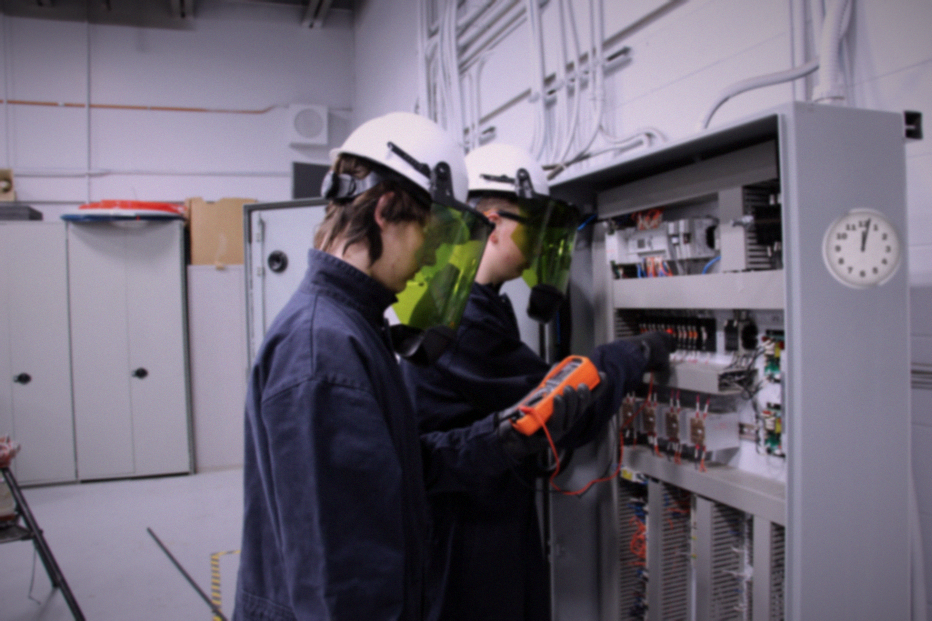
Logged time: 12:02
